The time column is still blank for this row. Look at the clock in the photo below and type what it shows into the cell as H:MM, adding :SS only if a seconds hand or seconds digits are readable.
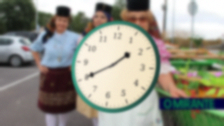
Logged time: 1:40
